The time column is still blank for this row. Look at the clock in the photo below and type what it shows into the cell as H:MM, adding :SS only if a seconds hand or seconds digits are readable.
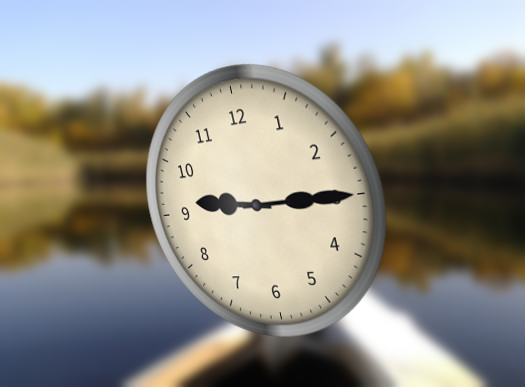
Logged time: 9:15
